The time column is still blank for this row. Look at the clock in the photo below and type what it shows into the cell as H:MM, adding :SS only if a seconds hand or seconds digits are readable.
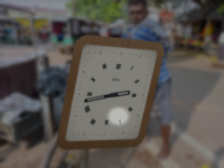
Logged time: 2:43
